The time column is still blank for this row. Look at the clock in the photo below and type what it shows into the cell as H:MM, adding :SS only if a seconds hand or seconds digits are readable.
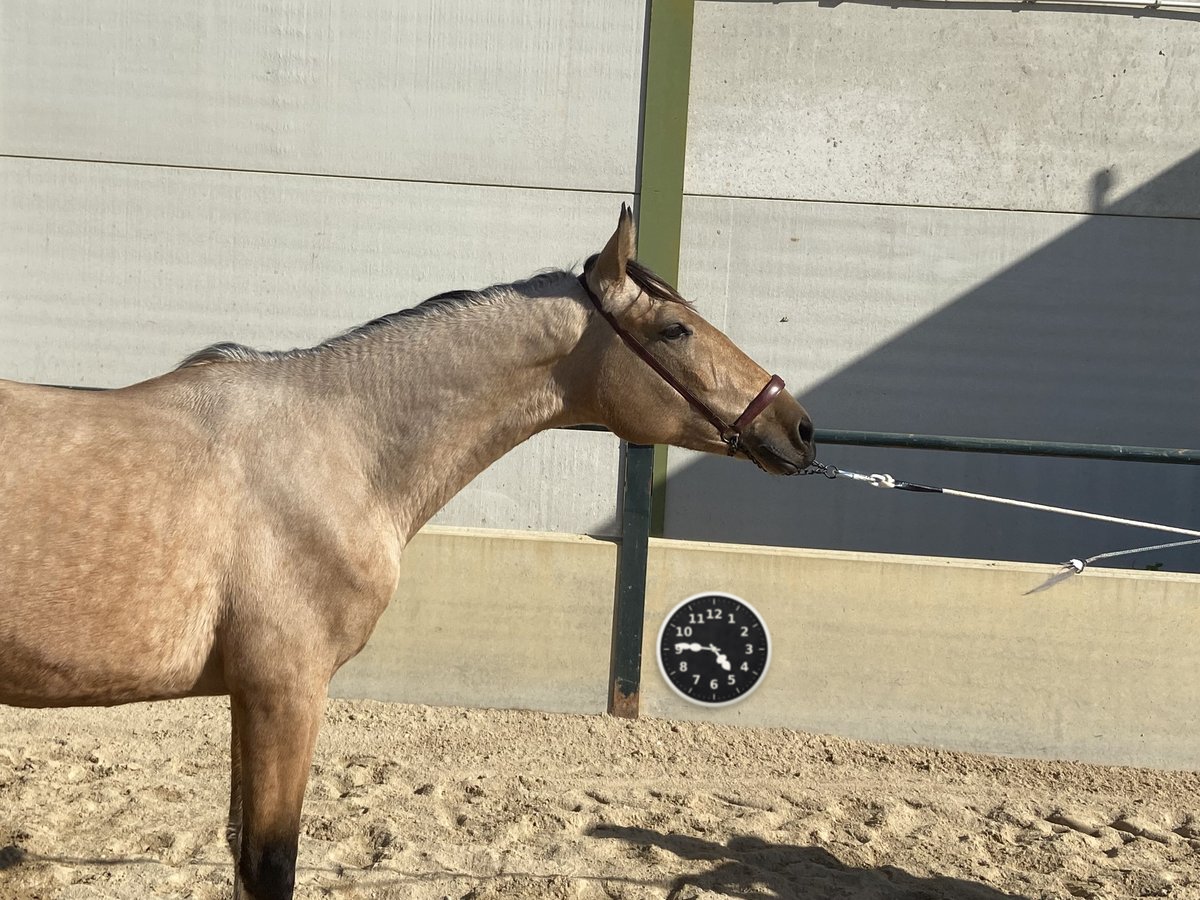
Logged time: 4:46
